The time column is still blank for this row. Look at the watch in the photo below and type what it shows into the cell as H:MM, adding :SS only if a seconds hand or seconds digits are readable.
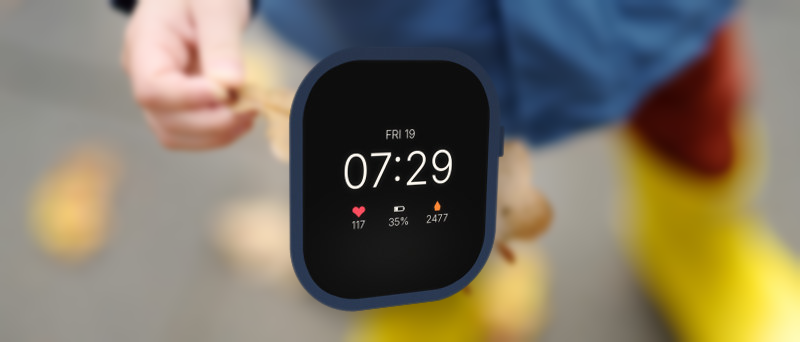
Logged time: 7:29
